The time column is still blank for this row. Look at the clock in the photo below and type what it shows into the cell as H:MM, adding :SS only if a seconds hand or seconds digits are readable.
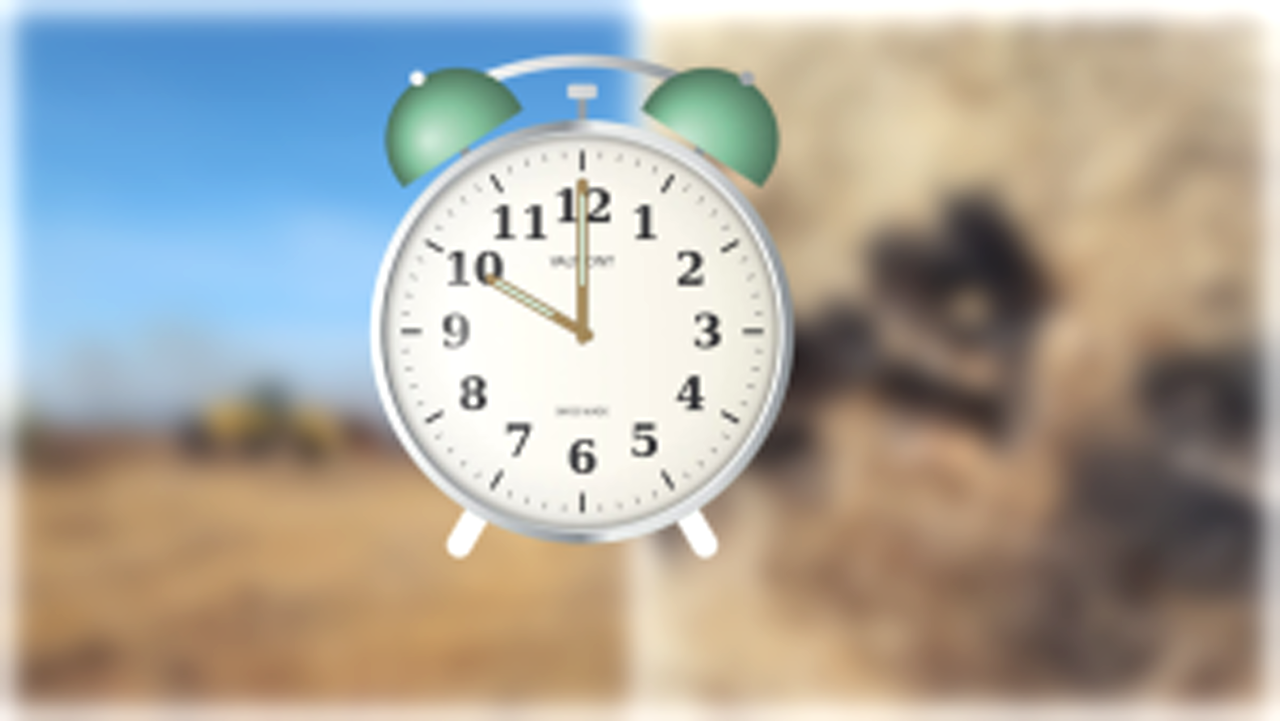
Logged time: 10:00
